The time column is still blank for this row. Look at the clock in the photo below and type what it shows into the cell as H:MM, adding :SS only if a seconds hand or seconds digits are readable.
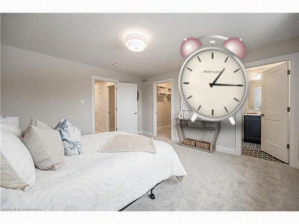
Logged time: 1:15
